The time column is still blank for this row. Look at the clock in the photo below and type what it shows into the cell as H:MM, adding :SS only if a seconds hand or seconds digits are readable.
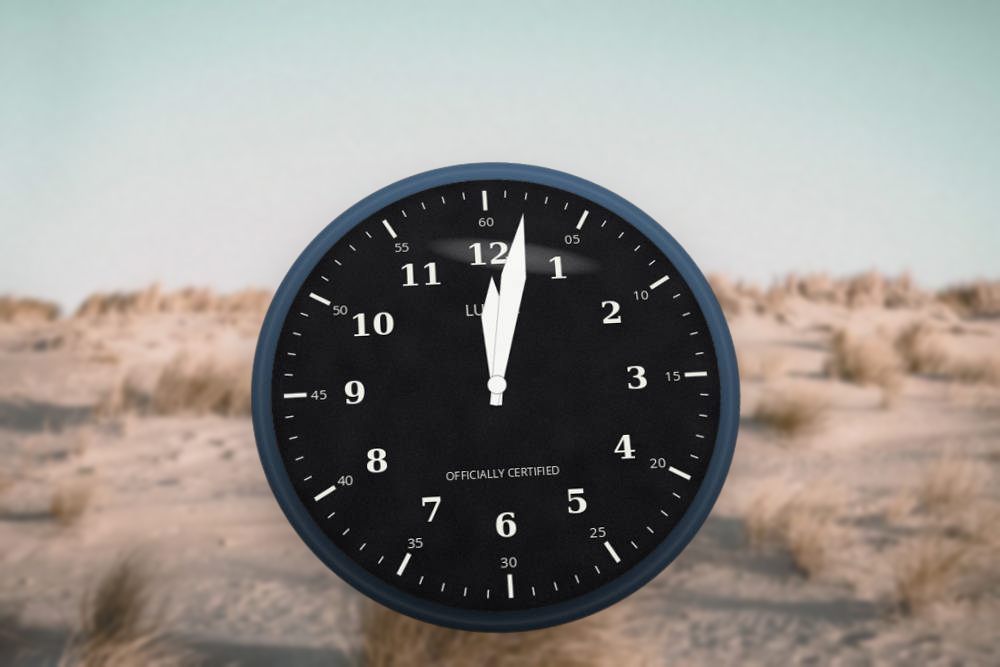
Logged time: 12:02
